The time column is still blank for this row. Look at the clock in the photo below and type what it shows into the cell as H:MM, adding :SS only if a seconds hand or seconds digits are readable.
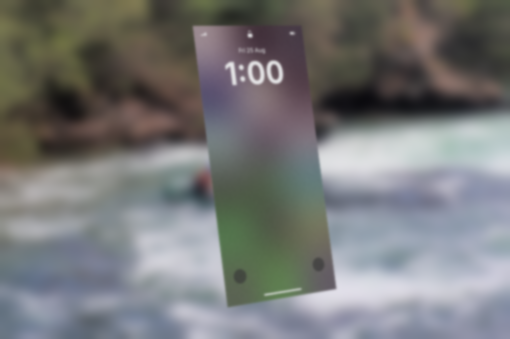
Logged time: 1:00
